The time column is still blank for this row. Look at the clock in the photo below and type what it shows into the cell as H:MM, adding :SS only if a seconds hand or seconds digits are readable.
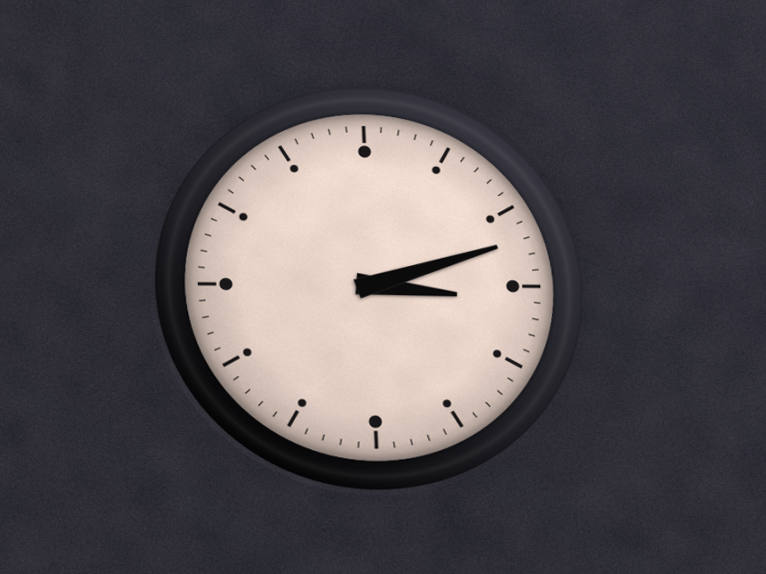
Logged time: 3:12
